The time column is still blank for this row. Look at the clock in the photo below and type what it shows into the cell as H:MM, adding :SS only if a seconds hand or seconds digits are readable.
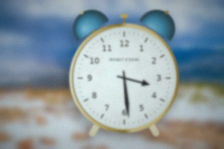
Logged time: 3:29
